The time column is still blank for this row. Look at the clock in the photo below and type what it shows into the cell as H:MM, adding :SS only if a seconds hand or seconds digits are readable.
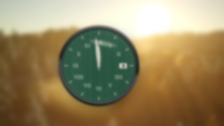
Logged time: 11:59
